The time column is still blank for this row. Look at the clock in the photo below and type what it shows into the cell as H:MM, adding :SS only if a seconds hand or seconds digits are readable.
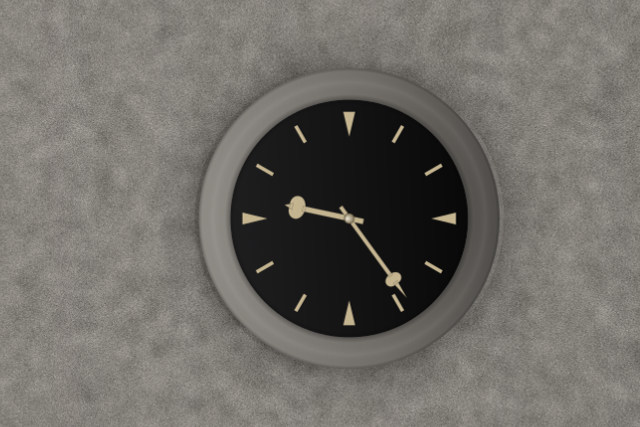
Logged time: 9:24
